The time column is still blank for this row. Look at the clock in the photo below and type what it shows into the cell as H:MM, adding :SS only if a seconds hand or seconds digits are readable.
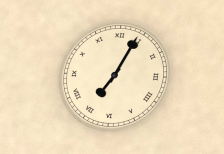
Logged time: 7:04
